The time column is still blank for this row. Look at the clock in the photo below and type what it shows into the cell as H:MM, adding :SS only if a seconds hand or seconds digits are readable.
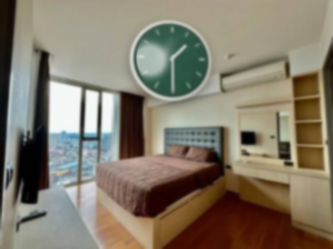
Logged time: 1:30
